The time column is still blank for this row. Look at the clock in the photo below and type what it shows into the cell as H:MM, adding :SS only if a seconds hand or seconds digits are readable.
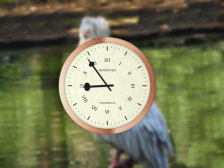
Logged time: 8:54
